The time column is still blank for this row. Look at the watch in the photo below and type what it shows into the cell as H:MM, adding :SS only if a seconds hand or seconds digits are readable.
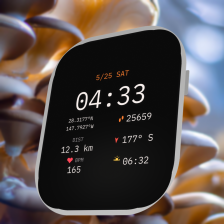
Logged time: 4:33
